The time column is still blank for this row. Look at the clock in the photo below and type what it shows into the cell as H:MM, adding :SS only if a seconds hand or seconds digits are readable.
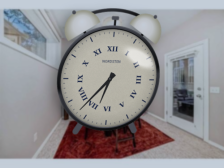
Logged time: 6:37
